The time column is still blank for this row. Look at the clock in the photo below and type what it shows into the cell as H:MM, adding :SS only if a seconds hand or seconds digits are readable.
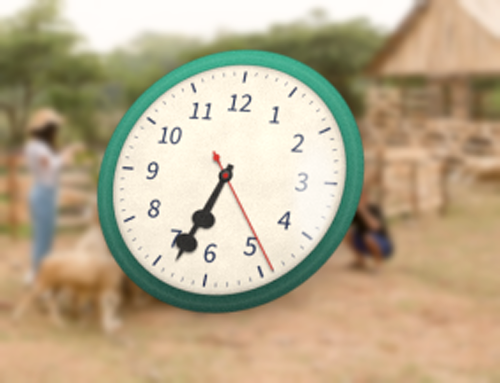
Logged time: 6:33:24
